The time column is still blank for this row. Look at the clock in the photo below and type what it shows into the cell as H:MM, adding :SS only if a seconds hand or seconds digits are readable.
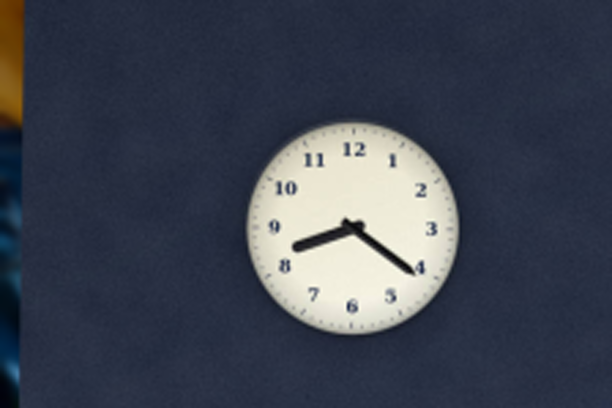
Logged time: 8:21
